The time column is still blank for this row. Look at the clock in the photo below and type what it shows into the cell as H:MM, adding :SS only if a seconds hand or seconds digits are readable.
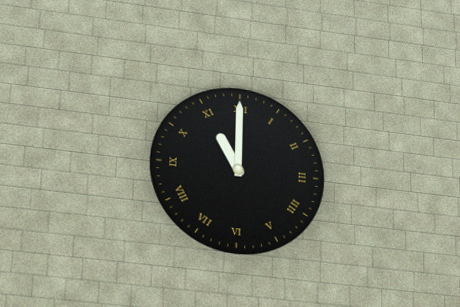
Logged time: 11:00
